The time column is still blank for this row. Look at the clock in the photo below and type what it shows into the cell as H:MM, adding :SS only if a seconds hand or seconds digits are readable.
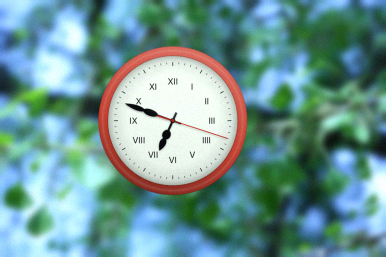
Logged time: 6:48:18
